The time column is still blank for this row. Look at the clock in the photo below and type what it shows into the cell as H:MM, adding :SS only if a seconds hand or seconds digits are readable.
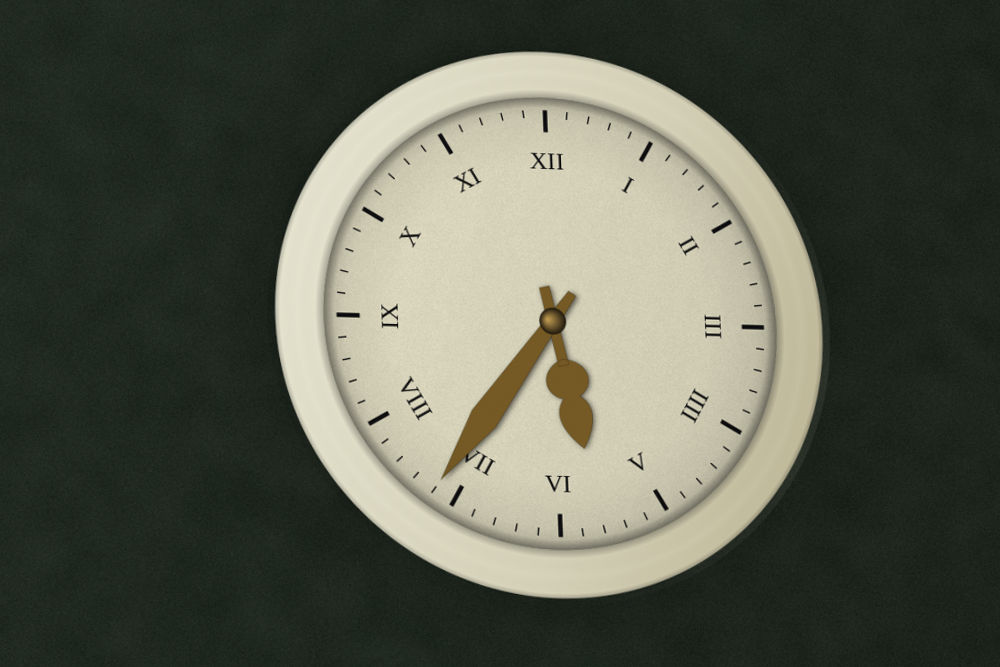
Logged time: 5:36
